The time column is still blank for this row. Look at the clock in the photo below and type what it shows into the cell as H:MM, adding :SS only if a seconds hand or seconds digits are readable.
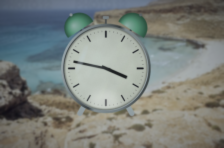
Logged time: 3:47
